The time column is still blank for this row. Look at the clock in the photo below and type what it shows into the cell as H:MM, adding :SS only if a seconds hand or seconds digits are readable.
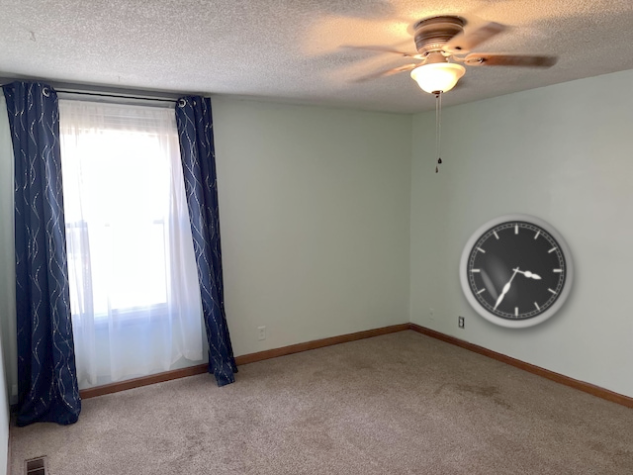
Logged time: 3:35
